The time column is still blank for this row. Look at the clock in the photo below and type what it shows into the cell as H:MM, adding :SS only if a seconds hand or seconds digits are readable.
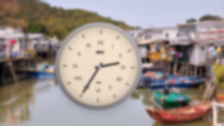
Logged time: 2:35
